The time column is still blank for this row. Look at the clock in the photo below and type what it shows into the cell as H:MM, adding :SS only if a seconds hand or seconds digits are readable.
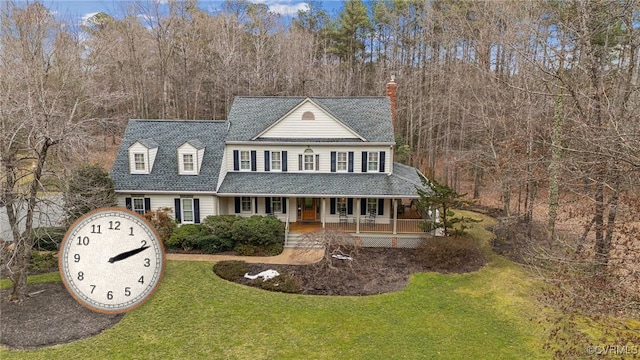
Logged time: 2:11
